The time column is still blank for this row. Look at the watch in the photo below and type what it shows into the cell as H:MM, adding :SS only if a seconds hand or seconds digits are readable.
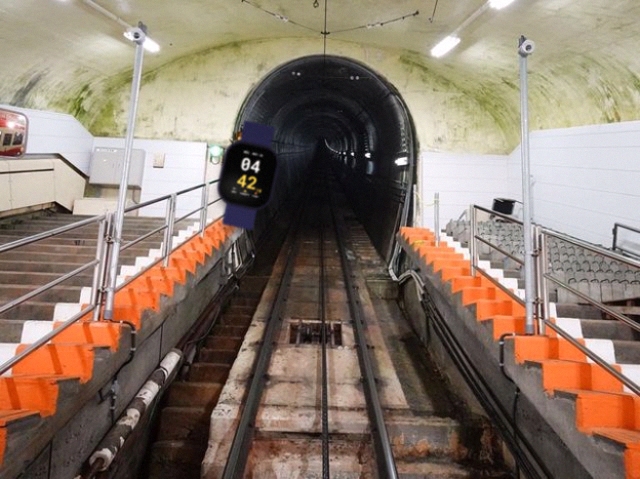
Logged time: 4:42
